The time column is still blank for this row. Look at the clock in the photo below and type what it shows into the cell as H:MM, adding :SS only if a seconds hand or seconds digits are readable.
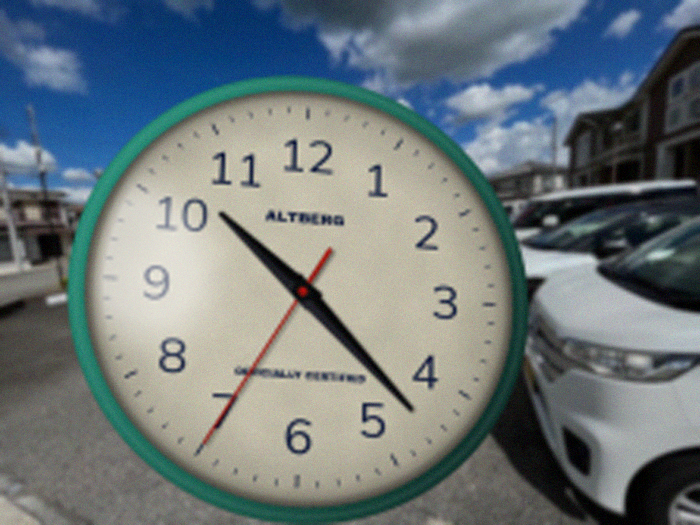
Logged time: 10:22:35
